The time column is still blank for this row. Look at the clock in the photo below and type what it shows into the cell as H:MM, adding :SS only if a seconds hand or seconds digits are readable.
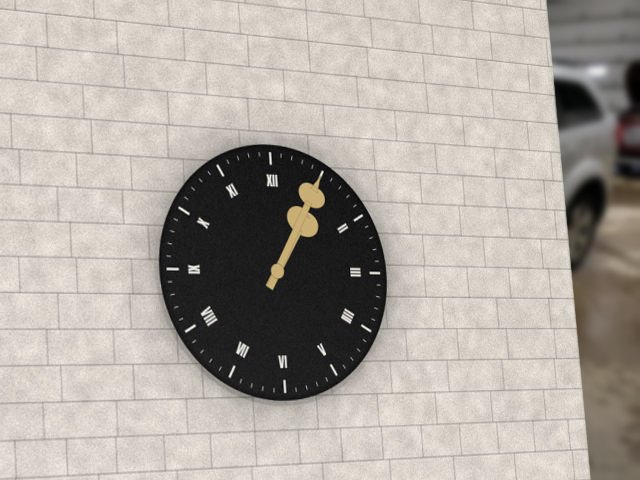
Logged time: 1:05
